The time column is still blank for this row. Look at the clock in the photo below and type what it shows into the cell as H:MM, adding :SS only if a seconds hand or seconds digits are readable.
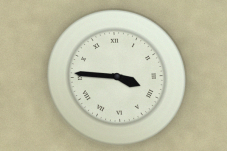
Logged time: 3:46
